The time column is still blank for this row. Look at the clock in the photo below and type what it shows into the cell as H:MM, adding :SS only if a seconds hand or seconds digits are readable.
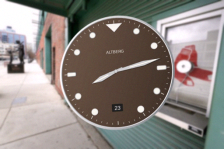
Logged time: 8:13
